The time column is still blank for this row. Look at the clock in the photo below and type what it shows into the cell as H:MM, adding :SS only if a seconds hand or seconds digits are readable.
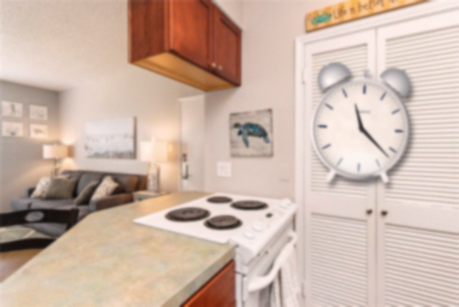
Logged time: 11:22
